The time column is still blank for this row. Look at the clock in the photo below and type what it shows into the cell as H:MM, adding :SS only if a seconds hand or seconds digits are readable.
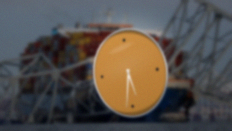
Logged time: 5:32
